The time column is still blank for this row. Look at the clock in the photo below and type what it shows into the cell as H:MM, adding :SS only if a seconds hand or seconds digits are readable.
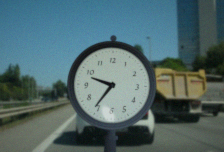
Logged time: 9:36
